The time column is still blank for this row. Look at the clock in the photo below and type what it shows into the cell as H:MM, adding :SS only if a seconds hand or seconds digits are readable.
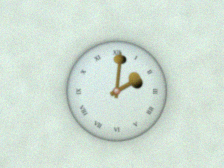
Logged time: 2:01
